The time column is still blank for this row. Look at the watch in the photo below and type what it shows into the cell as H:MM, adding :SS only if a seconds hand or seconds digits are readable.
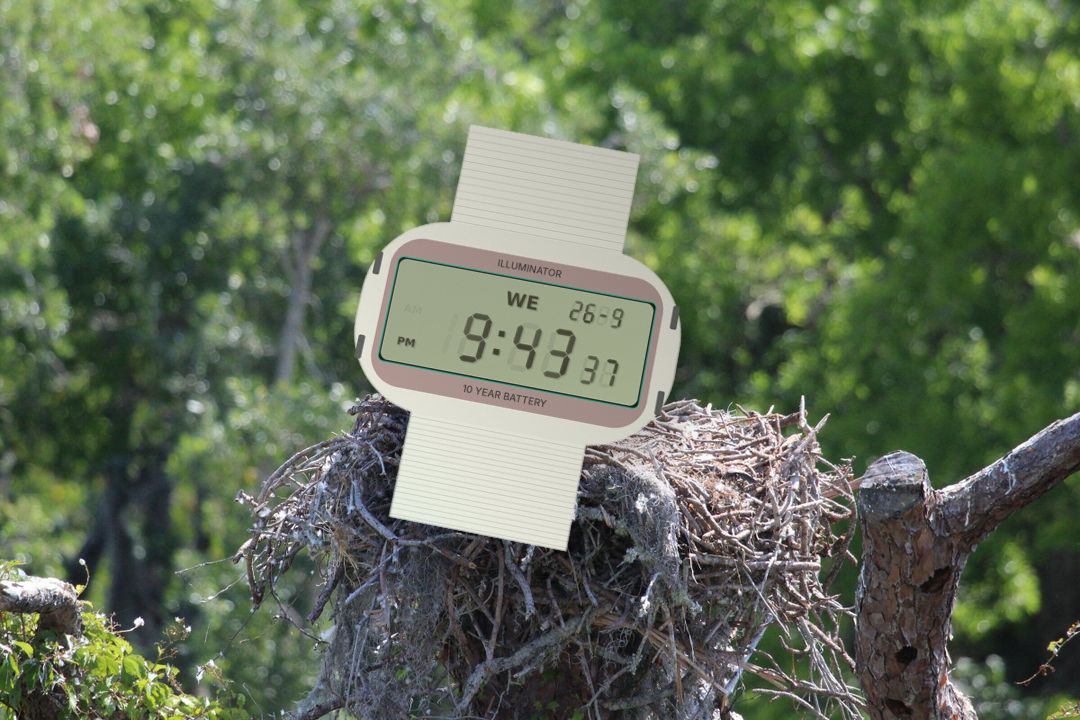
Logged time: 9:43:37
